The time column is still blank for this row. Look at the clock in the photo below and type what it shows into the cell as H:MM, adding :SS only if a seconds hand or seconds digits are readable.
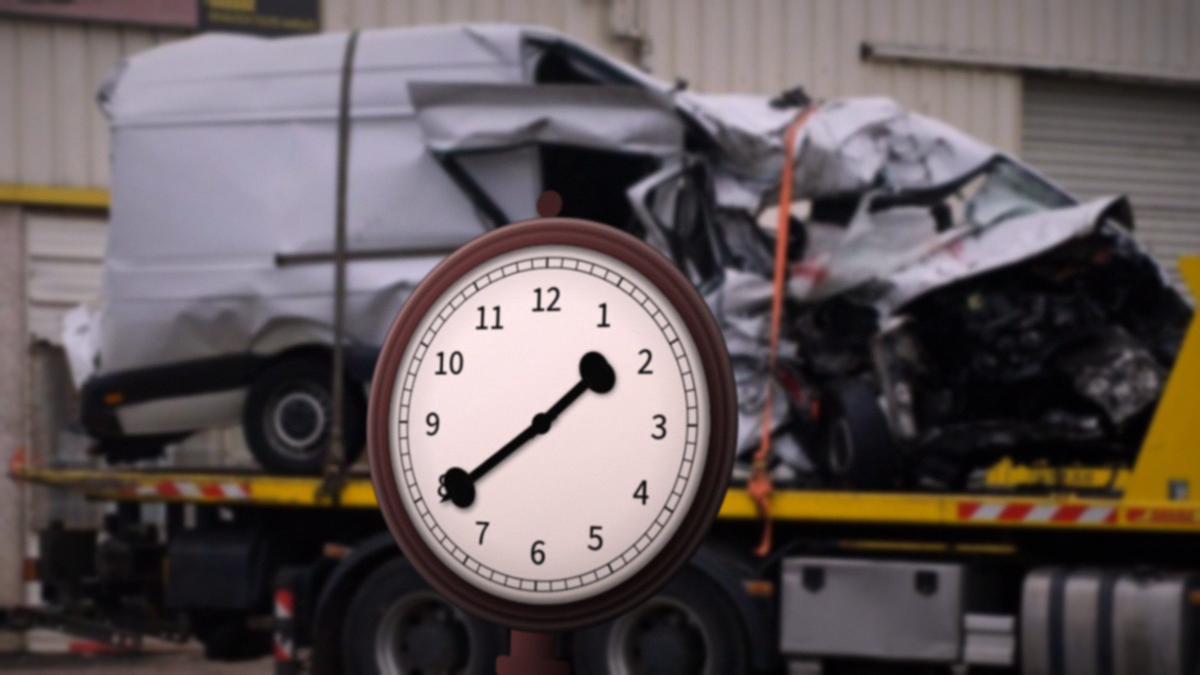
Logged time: 1:39
